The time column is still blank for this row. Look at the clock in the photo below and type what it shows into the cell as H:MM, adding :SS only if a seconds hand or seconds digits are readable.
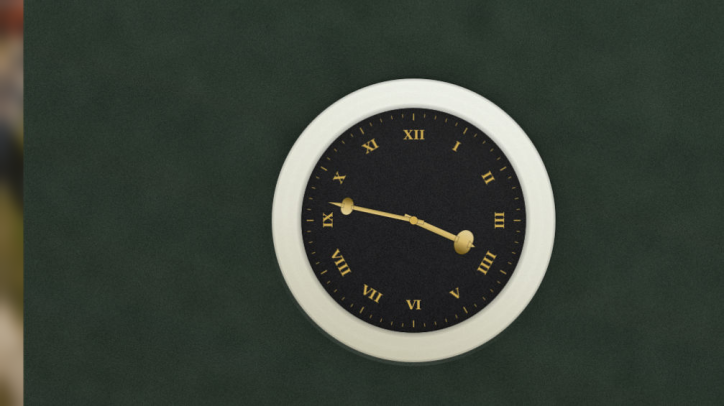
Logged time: 3:47
